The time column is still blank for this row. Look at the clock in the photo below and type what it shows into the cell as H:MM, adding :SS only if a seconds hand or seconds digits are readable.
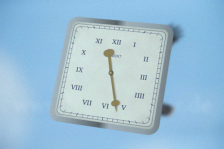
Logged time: 11:27
